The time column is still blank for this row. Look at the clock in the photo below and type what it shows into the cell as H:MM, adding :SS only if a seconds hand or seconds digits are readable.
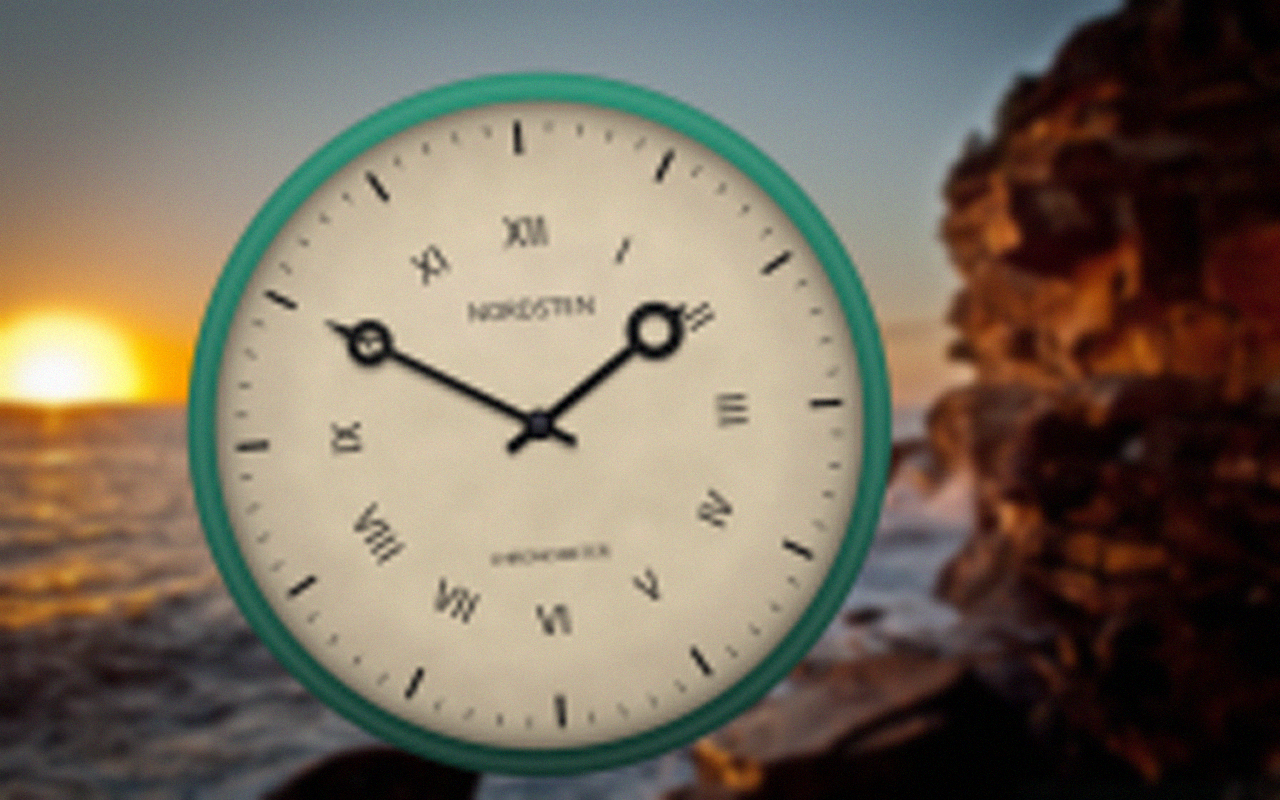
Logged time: 1:50
